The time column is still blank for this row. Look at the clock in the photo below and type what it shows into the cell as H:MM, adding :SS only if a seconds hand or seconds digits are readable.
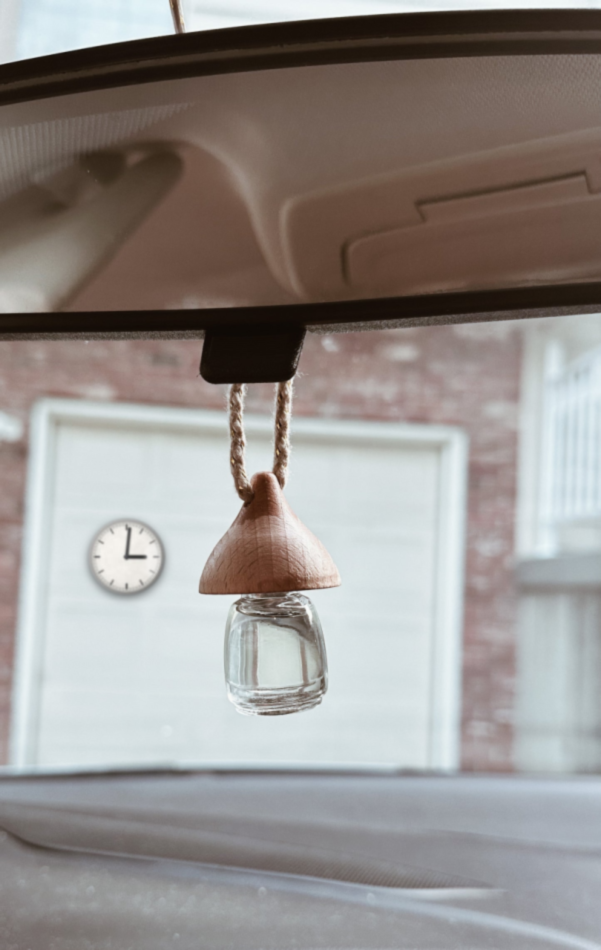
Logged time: 3:01
